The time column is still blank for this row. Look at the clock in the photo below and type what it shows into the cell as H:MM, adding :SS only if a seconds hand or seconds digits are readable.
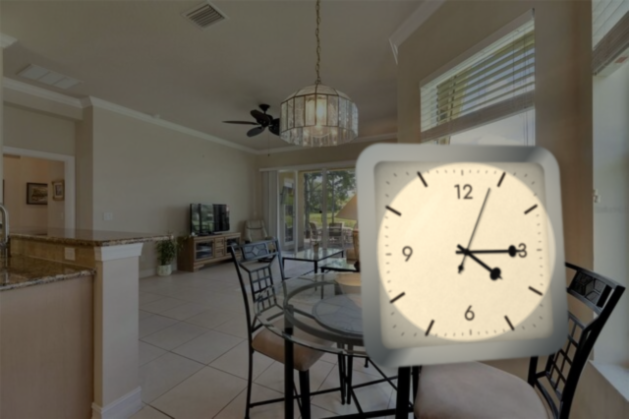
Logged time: 4:15:04
